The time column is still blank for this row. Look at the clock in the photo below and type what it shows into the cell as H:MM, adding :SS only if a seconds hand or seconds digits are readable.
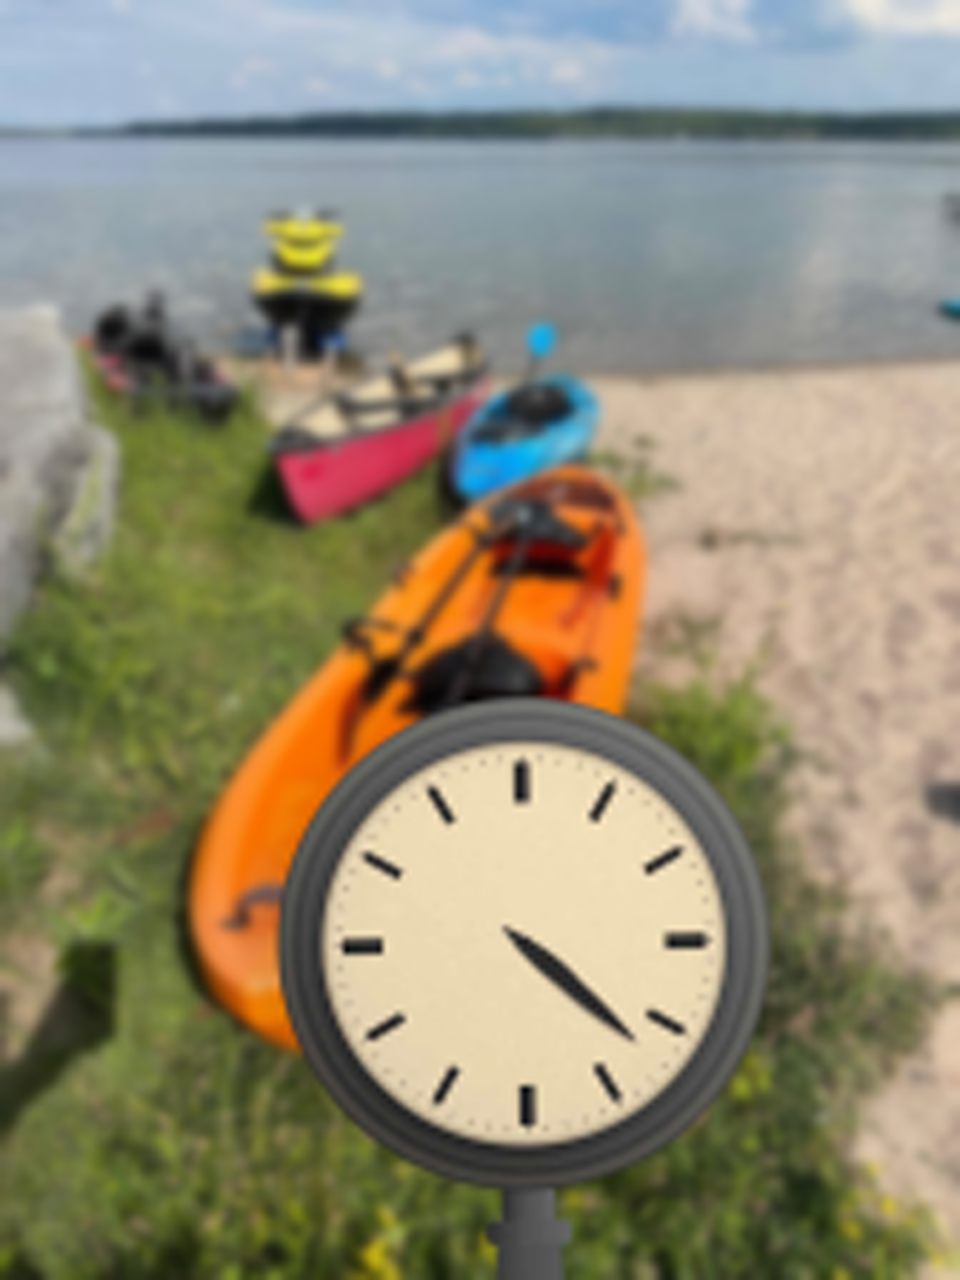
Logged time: 4:22
